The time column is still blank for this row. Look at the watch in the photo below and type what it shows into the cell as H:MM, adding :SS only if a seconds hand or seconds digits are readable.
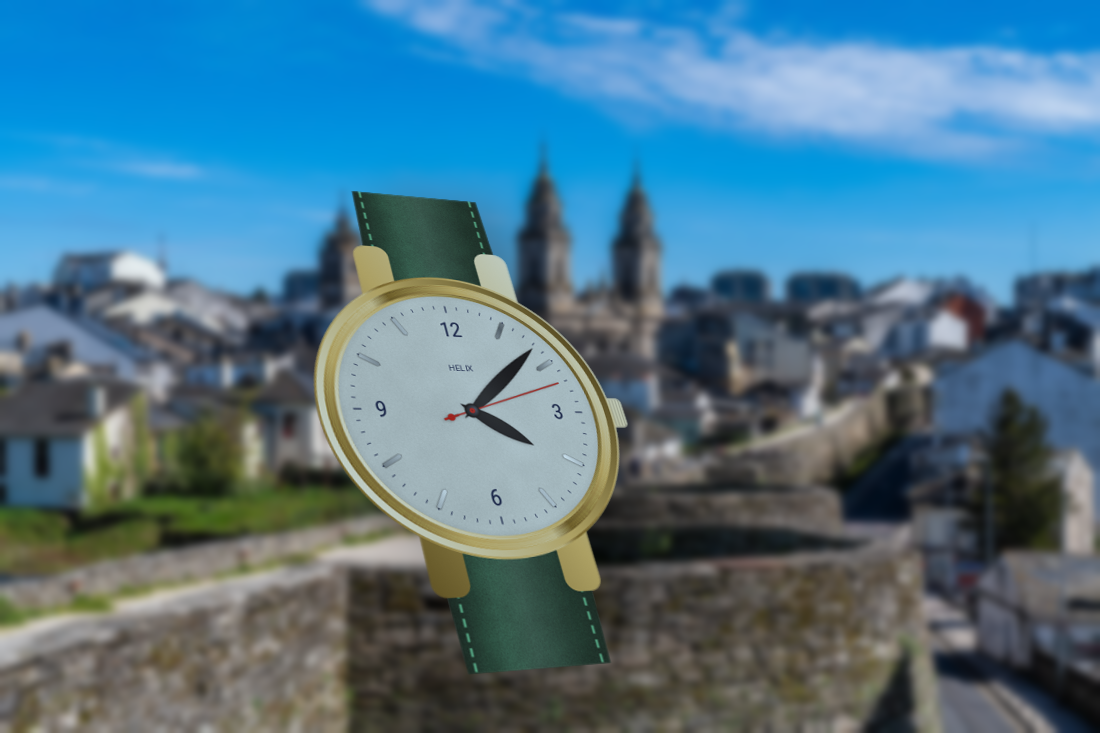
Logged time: 4:08:12
